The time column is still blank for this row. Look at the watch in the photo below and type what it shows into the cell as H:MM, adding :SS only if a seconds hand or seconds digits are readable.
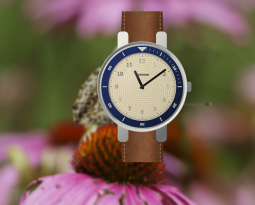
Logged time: 11:09
